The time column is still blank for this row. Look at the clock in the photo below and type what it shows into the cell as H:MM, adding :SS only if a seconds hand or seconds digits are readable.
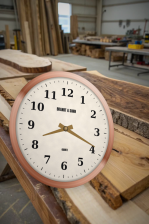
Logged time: 8:19
